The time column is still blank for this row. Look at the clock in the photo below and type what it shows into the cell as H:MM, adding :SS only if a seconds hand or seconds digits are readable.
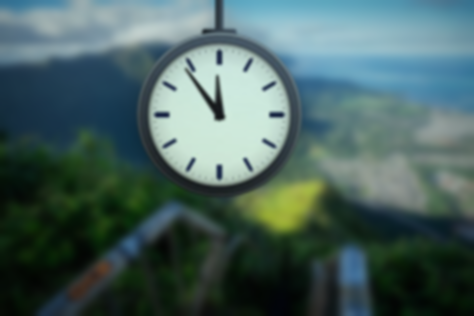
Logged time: 11:54
